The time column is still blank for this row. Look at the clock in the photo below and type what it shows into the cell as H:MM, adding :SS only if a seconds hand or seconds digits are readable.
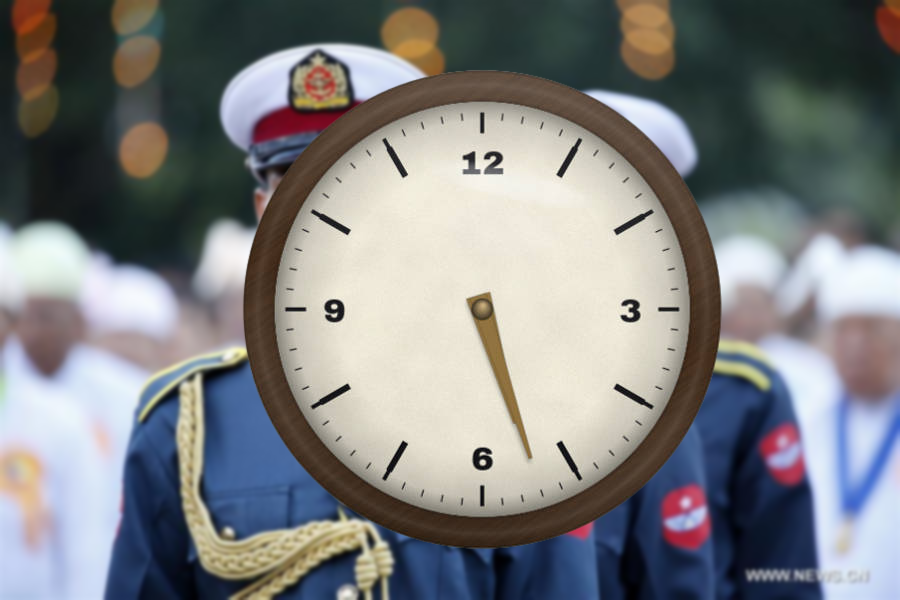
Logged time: 5:27
